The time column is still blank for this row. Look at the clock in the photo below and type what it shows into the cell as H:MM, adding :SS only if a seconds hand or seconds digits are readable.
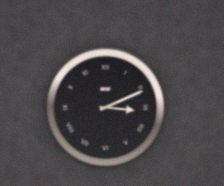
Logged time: 3:11
